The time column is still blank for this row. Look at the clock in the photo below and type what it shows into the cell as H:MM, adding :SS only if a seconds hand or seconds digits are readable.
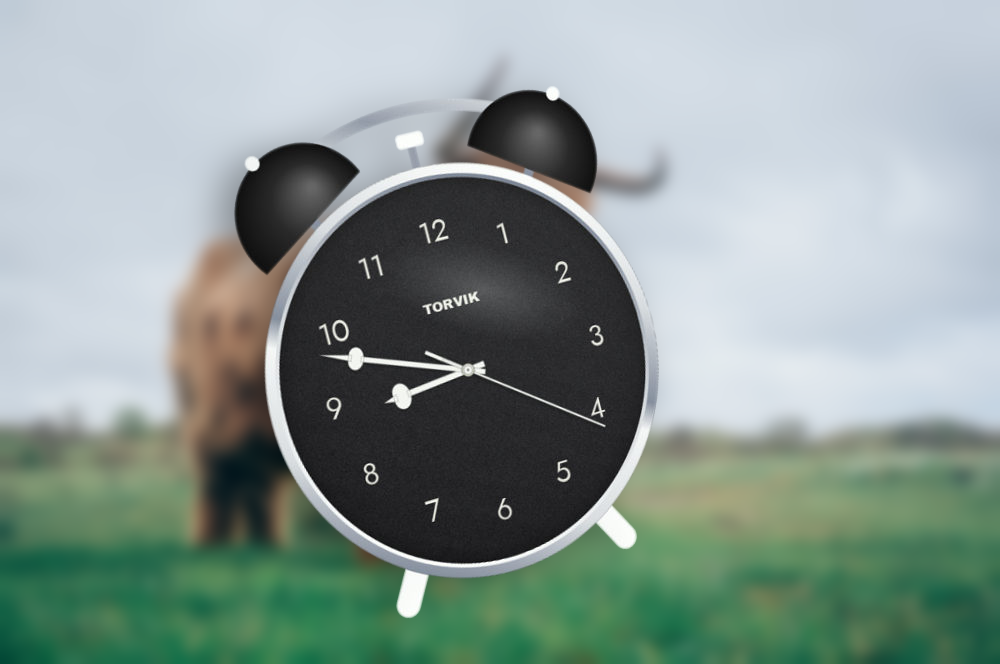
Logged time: 8:48:21
